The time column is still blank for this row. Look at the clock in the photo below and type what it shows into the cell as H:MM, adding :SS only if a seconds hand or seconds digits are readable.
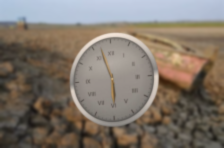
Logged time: 5:57
